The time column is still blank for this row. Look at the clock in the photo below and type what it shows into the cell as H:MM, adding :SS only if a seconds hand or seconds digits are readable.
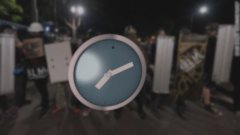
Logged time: 7:10
